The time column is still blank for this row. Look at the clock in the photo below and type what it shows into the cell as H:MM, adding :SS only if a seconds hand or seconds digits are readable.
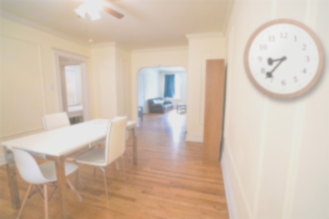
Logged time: 8:37
